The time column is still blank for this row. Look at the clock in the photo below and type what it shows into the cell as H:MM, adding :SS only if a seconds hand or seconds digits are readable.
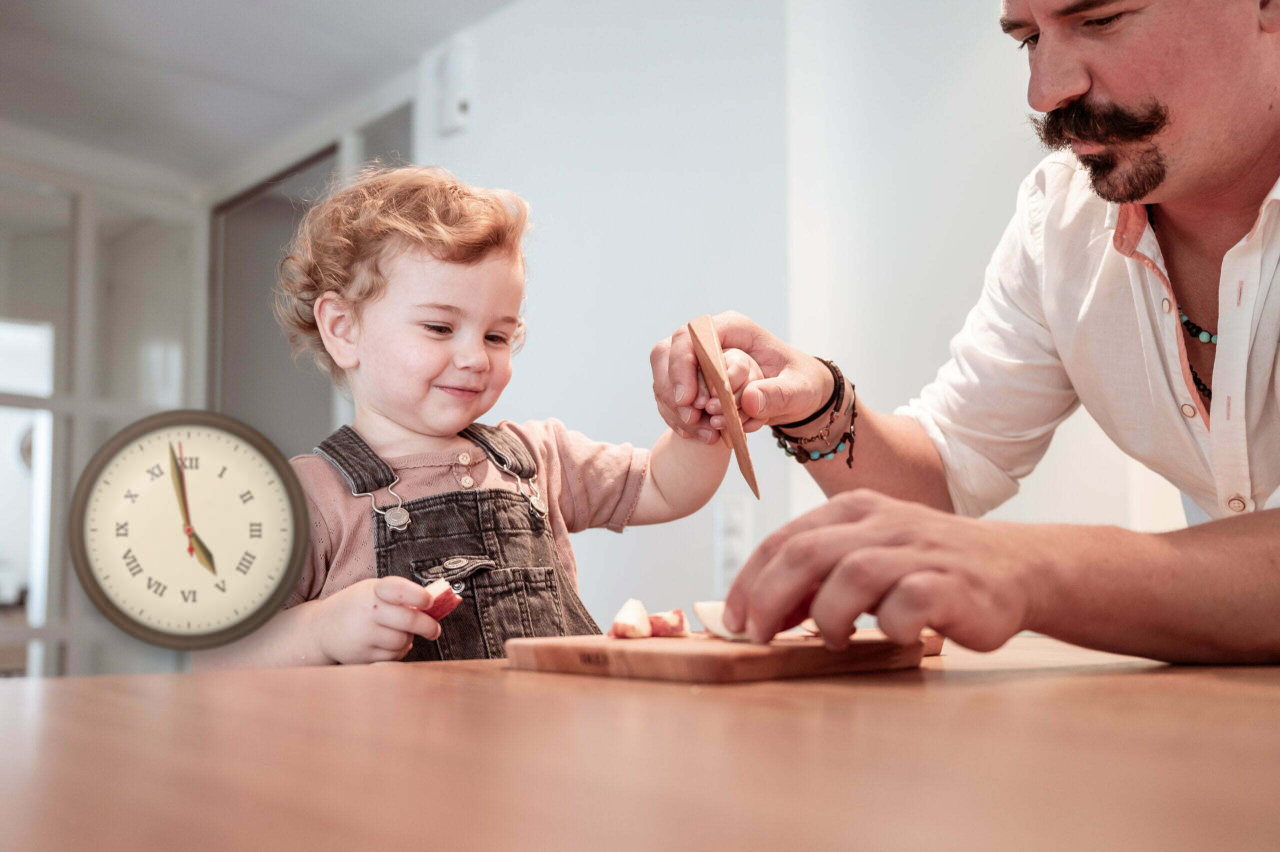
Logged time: 4:57:59
